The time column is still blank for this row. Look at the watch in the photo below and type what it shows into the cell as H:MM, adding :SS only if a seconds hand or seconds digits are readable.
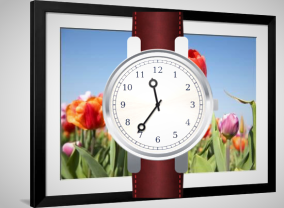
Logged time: 11:36
